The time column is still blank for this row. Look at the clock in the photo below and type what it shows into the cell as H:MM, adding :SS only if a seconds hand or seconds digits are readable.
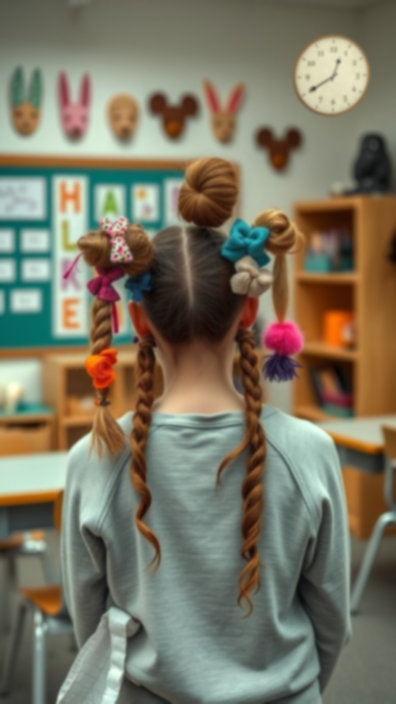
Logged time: 12:40
